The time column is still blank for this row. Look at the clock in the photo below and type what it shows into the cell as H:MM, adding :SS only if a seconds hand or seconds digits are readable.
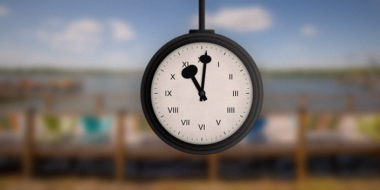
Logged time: 11:01
